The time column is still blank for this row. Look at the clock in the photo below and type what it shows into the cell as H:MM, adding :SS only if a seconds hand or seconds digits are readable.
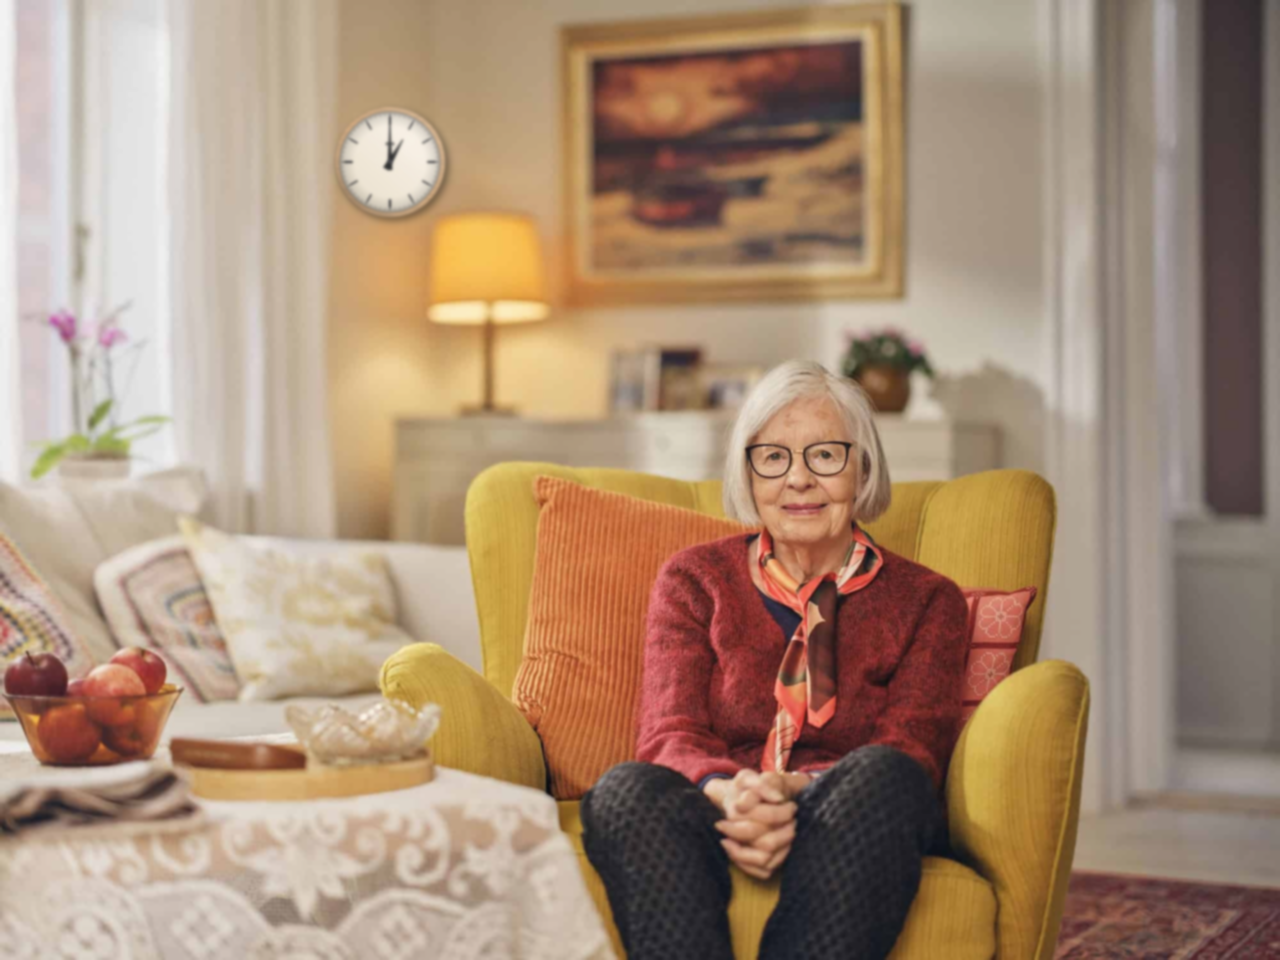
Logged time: 1:00
